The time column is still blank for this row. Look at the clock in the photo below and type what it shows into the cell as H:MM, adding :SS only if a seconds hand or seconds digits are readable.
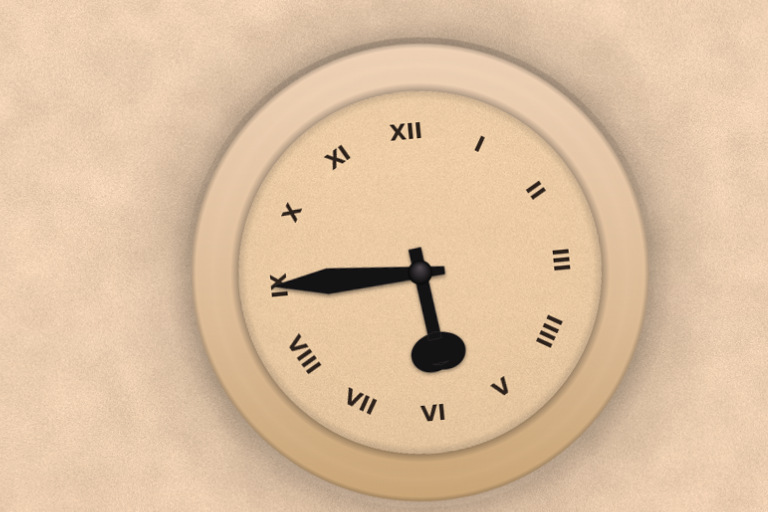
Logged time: 5:45
